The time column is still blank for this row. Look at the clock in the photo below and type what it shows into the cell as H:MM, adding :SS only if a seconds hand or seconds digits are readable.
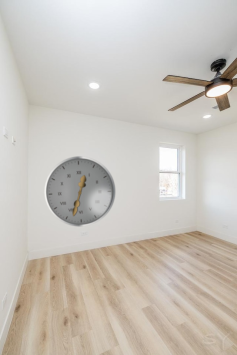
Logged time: 12:33
